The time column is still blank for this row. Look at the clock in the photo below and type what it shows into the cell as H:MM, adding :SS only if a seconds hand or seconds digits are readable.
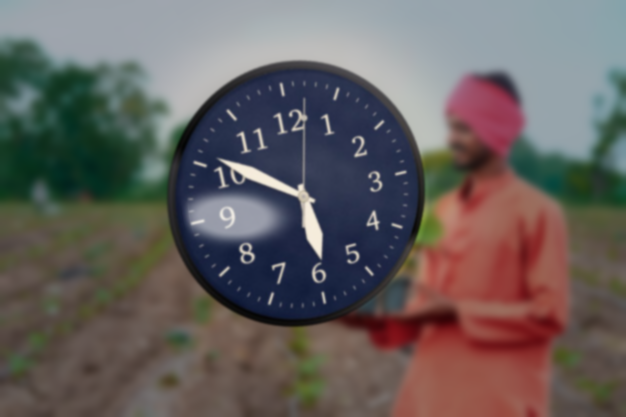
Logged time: 5:51:02
